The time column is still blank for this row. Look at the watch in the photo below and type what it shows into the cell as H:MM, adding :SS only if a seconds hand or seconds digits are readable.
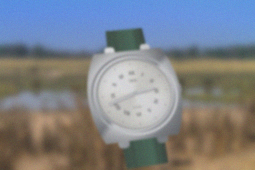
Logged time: 2:42
